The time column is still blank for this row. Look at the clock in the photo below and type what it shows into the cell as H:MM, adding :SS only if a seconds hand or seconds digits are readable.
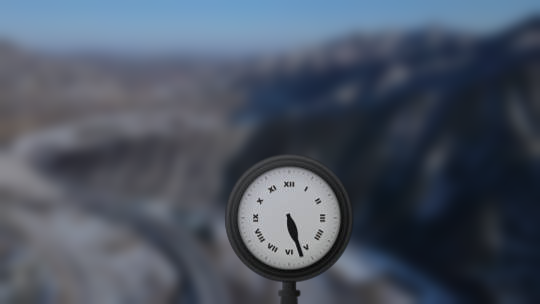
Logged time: 5:27
